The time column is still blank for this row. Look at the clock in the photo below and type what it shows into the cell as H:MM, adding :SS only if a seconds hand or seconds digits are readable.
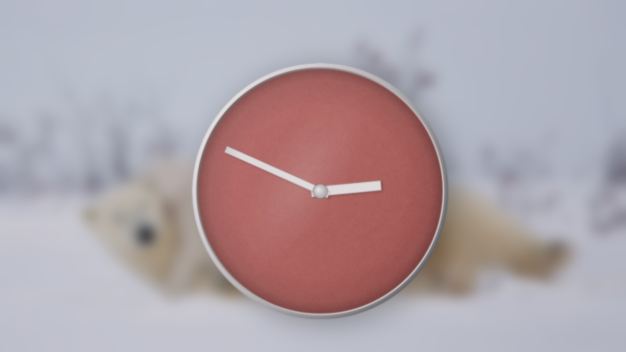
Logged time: 2:49
